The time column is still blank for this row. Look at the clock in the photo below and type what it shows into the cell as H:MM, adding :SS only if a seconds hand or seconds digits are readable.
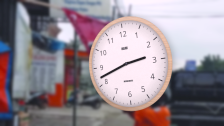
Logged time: 2:42
